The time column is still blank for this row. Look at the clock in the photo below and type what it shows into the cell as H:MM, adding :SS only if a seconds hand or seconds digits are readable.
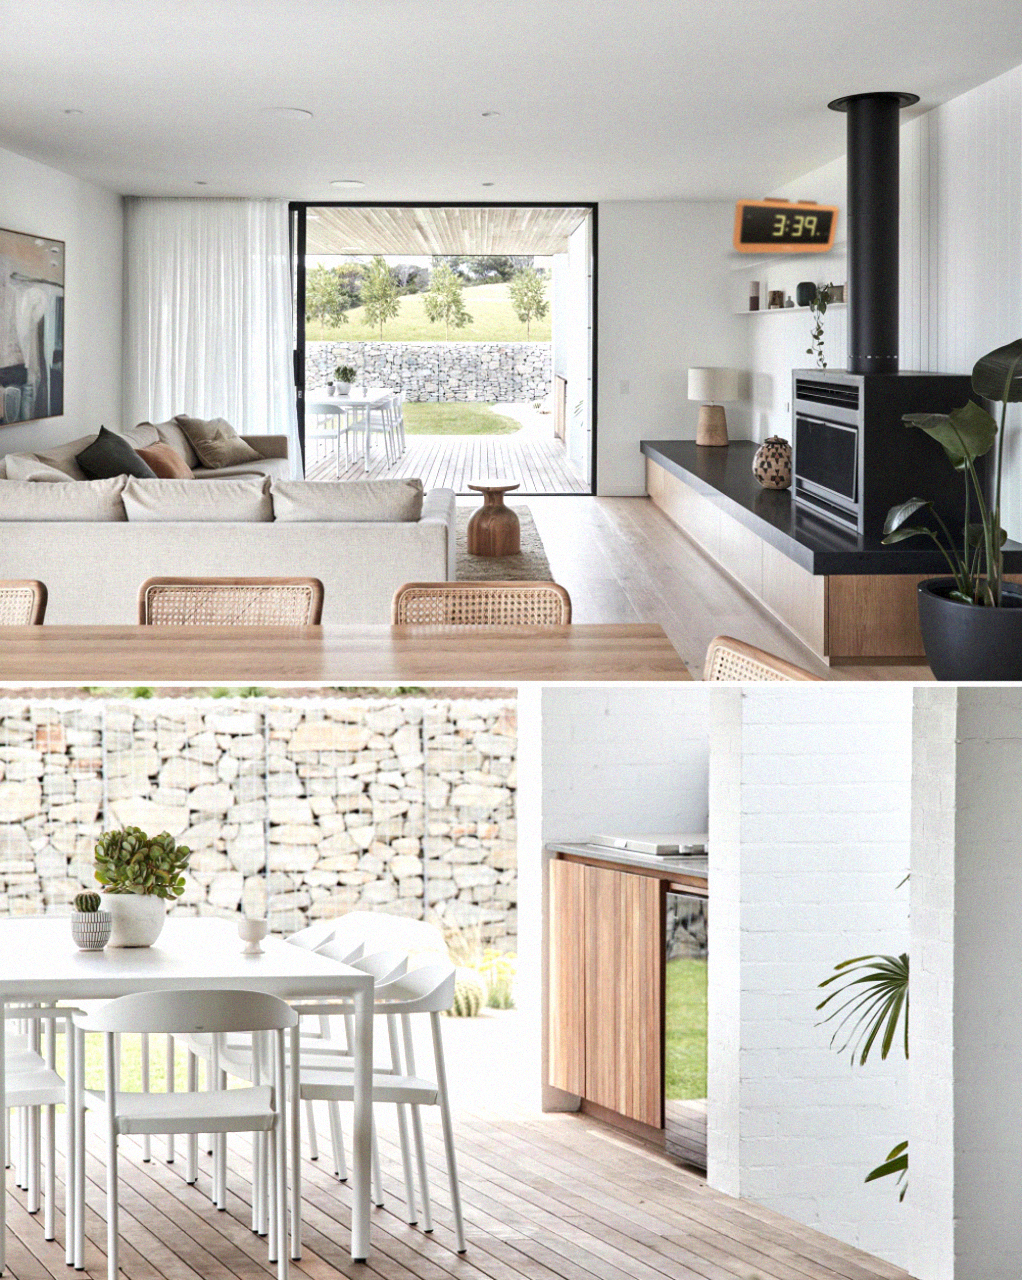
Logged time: 3:39
